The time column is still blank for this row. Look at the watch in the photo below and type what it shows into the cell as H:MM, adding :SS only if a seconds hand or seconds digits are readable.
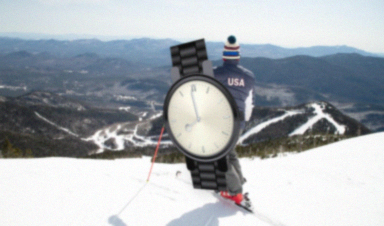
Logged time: 7:59
